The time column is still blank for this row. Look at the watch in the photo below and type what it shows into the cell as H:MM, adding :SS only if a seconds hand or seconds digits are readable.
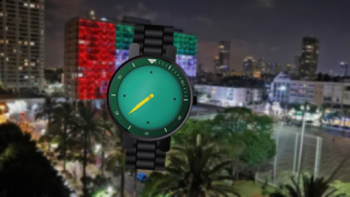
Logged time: 7:38
